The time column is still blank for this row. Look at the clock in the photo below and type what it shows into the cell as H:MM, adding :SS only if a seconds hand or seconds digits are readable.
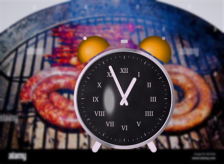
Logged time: 12:56
